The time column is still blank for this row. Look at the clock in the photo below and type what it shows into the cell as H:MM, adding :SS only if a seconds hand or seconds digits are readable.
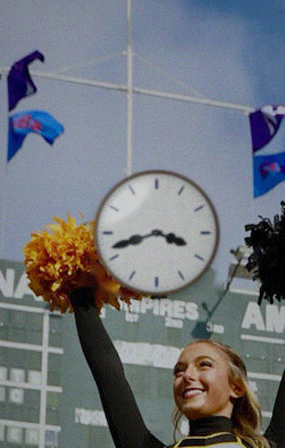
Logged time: 3:42
